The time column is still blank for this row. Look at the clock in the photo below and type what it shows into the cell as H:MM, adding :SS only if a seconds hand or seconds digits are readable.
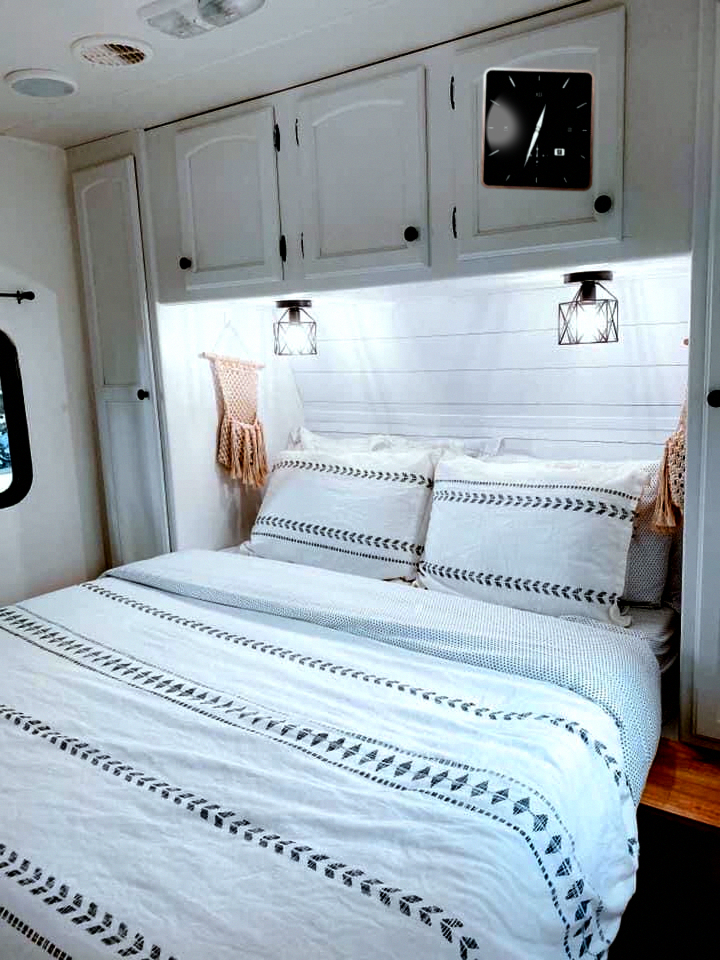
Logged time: 12:33
